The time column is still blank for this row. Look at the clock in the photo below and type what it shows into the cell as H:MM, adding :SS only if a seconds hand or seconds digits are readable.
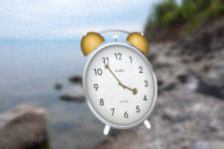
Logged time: 3:54
